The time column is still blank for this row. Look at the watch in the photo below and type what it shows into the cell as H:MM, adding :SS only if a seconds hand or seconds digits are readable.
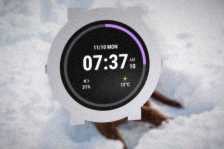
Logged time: 7:37
